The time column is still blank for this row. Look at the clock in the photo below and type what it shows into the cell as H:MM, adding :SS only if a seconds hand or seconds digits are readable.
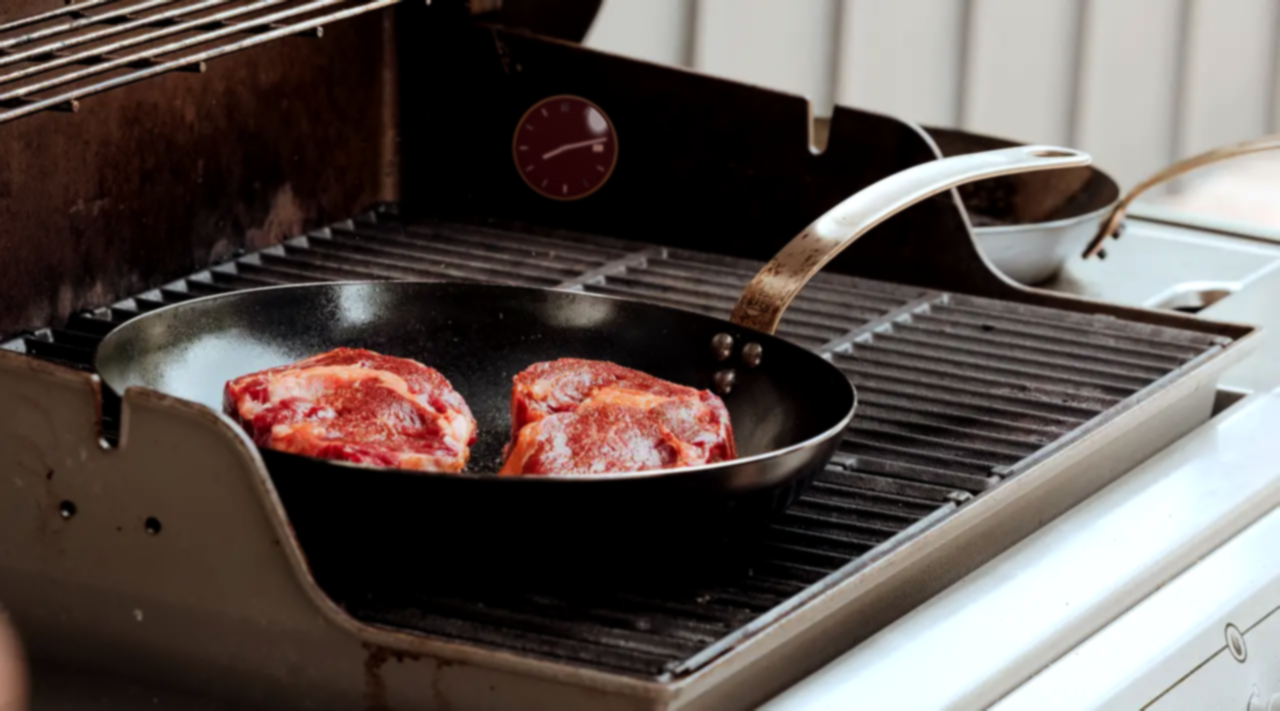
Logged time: 8:13
